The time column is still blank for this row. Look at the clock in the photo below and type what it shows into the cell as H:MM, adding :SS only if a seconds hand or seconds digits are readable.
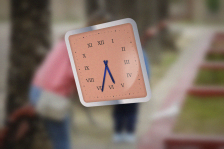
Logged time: 5:34
